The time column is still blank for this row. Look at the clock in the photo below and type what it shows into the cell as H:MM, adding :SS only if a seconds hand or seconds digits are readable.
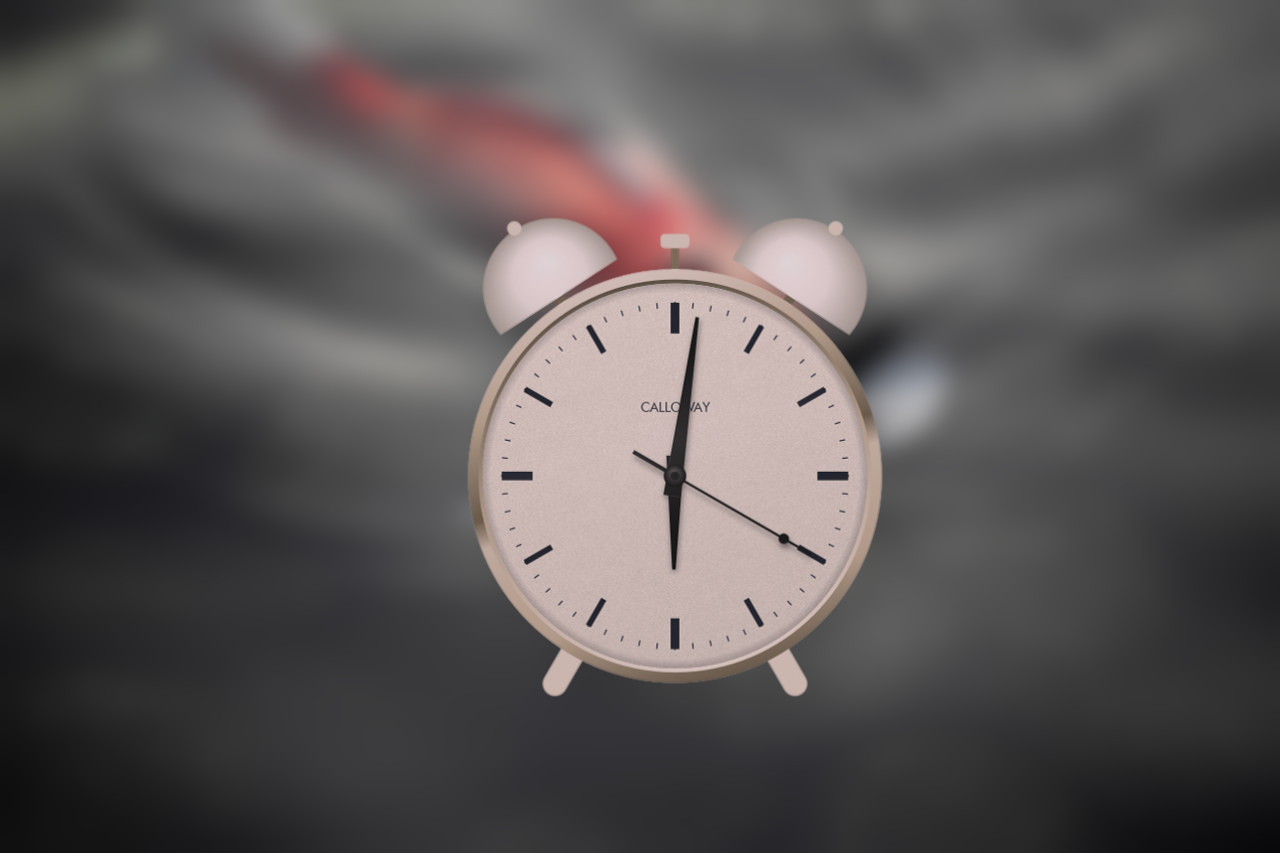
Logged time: 6:01:20
